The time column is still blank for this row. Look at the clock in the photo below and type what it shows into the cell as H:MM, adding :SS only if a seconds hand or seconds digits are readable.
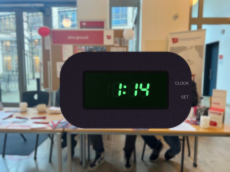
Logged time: 1:14
